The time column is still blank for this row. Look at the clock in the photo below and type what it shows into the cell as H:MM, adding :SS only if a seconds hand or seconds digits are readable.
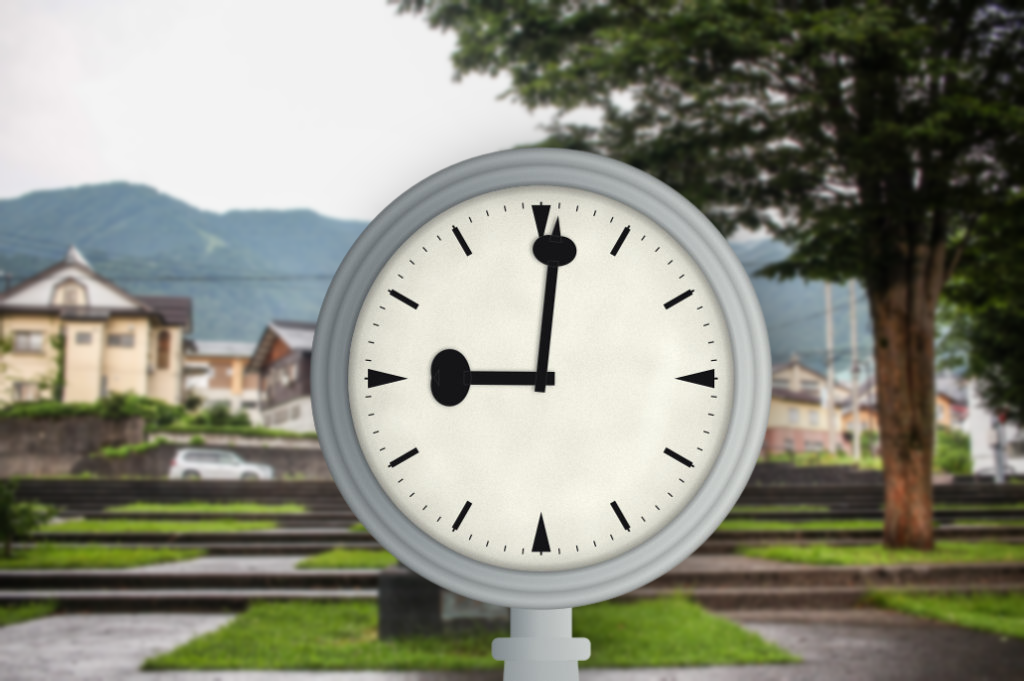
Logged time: 9:01
